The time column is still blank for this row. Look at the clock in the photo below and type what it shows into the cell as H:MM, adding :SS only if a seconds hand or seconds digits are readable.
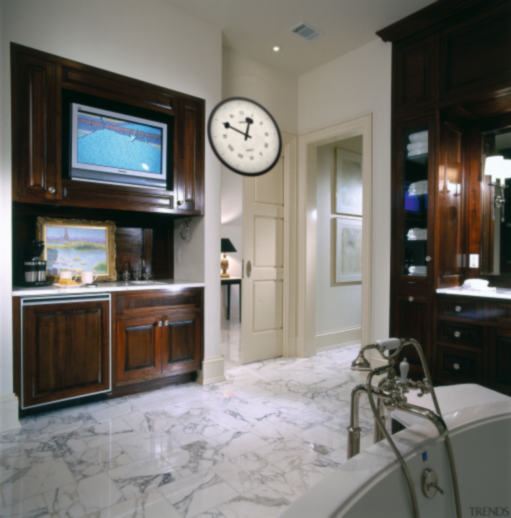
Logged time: 12:50
